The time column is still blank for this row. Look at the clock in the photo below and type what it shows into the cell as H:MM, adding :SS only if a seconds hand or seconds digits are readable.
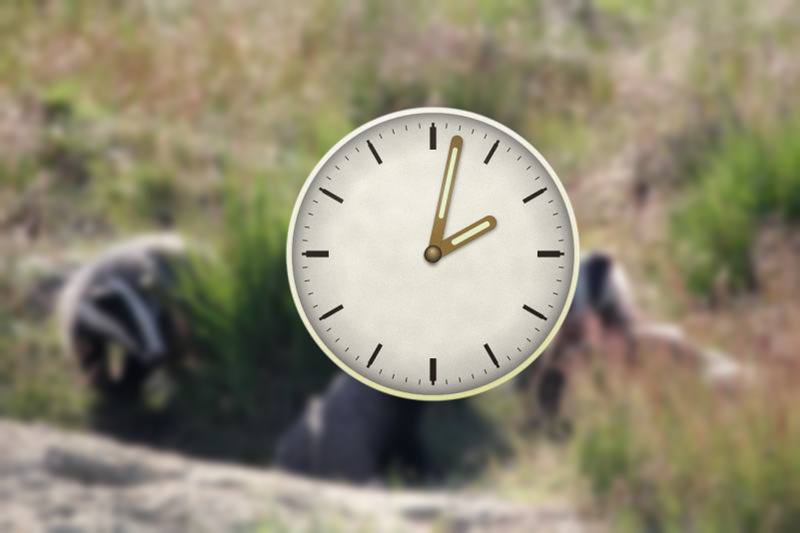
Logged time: 2:02
